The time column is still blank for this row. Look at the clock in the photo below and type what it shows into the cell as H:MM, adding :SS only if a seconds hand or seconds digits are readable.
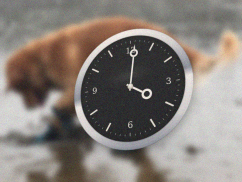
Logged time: 4:01
